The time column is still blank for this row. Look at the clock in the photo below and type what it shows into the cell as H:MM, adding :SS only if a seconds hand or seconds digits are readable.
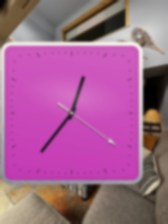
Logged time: 12:36:21
